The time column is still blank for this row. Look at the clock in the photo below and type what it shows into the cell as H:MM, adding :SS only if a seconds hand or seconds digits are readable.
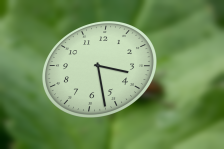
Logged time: 3:27
